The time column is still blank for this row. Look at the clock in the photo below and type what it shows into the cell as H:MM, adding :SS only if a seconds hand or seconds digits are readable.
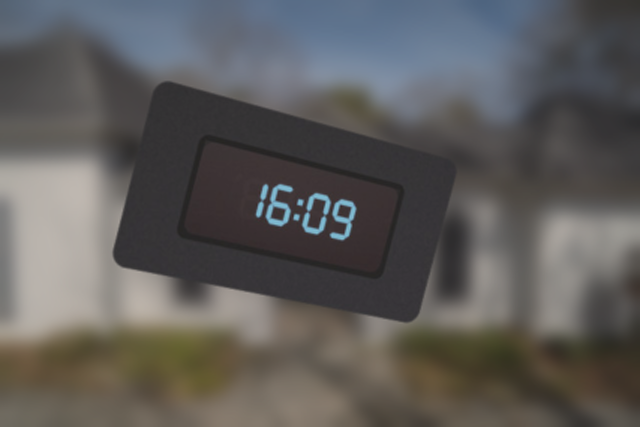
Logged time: 16:09
